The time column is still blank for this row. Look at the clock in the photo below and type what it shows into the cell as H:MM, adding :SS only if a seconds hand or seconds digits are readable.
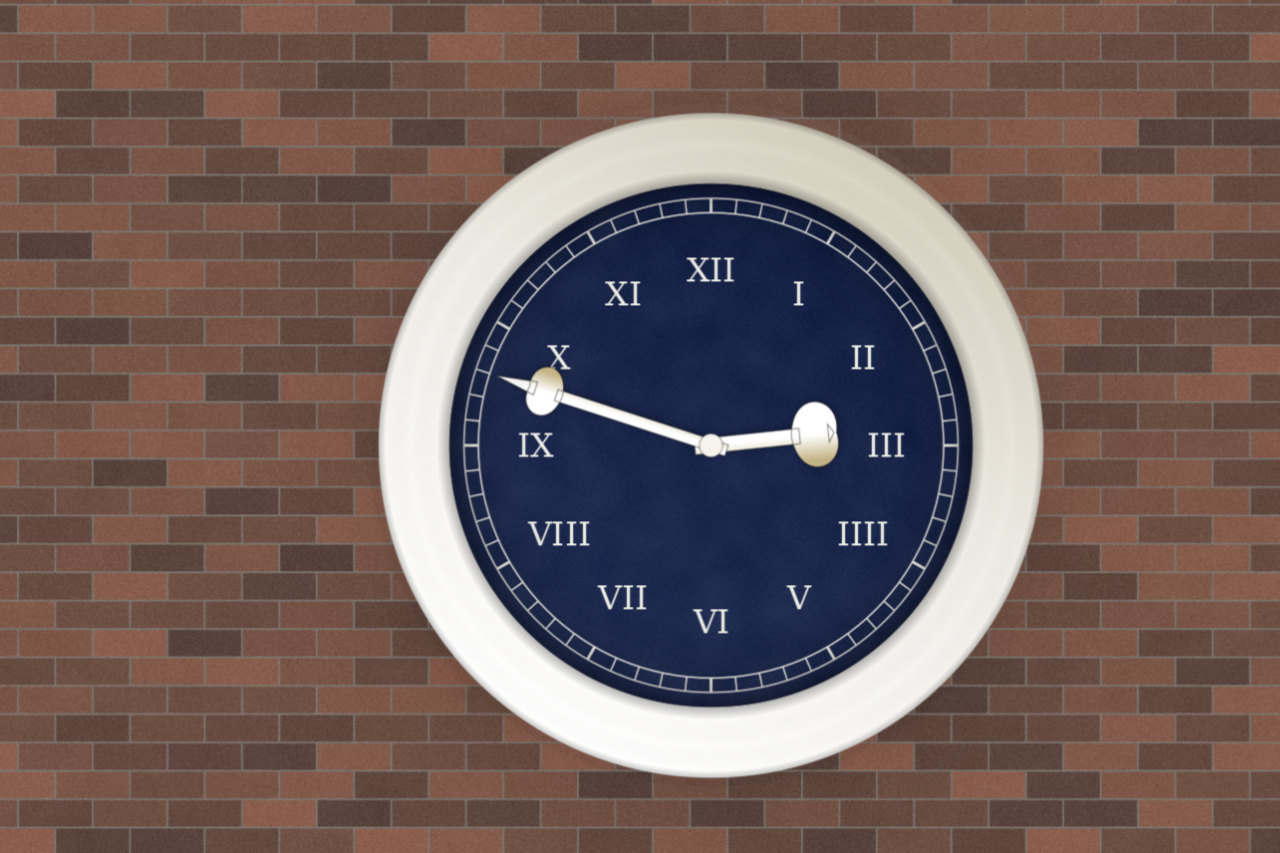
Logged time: 2:48
